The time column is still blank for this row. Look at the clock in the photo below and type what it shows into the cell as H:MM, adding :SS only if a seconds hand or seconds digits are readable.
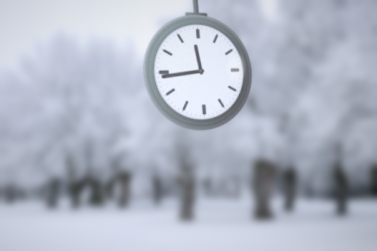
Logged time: 11:44
